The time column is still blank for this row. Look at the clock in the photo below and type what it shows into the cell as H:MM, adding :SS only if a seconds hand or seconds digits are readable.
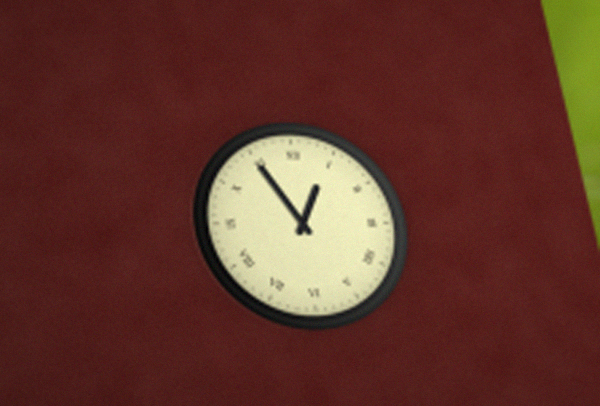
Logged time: 12:55
